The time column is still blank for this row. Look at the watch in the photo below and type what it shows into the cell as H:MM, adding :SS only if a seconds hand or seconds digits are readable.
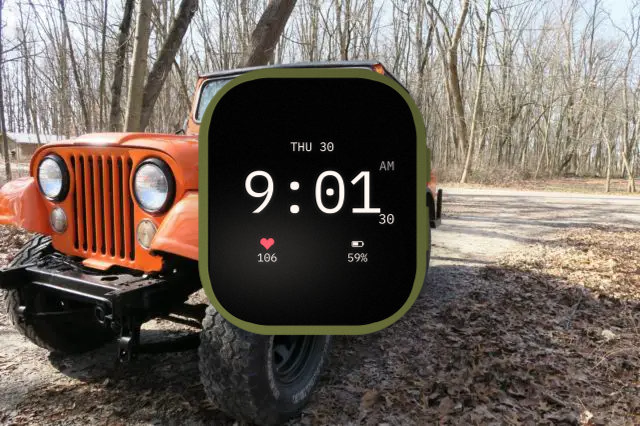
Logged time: 9:01:30
